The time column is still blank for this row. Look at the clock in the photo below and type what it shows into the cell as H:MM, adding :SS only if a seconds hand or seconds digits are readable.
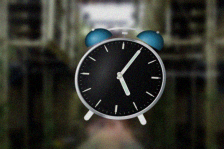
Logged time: 5:05
